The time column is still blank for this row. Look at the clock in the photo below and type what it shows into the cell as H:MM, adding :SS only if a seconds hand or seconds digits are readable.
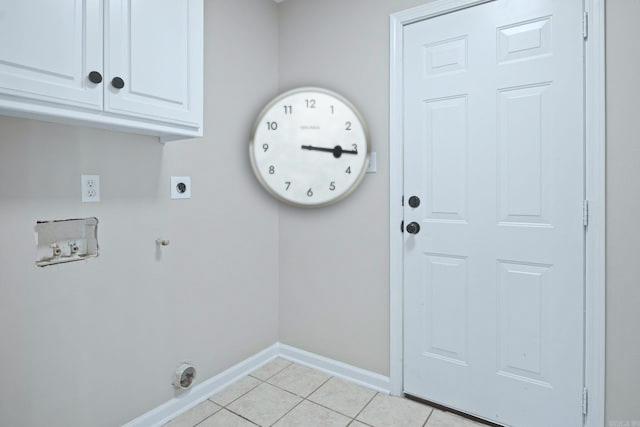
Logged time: 3:16
